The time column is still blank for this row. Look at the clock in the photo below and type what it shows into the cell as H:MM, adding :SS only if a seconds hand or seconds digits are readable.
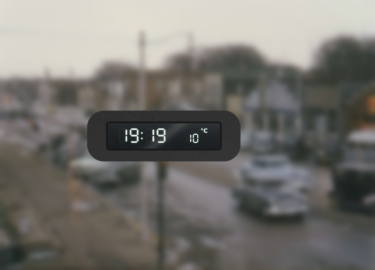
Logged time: 19:19
